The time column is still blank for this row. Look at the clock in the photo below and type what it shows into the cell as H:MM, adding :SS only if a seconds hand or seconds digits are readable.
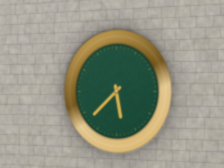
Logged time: 5:38
